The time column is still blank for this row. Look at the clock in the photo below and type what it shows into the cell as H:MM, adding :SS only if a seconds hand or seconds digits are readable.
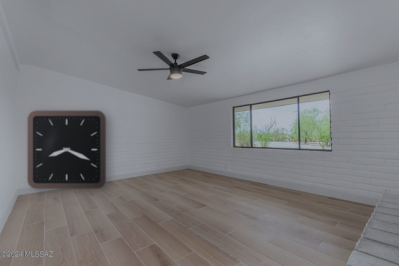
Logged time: 8:19
